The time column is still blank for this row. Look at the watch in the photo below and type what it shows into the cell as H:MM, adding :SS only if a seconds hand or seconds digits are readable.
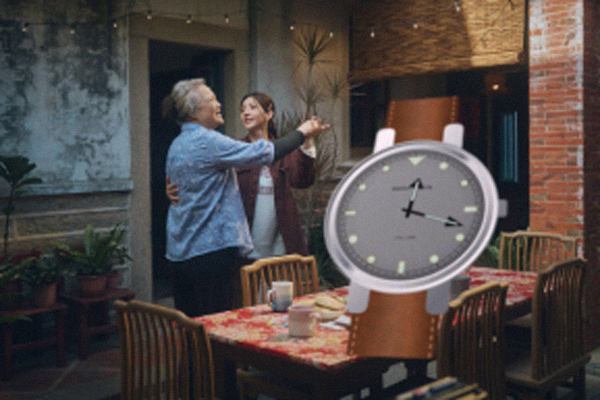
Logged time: 12:18
